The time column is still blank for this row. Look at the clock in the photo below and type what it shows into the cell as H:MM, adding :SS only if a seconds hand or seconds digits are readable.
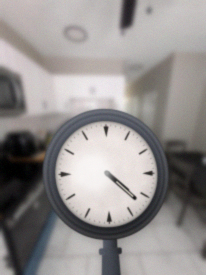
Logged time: 4:22
